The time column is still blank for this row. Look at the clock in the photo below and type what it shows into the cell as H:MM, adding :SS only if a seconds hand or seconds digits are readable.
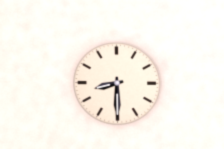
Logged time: 8:30
